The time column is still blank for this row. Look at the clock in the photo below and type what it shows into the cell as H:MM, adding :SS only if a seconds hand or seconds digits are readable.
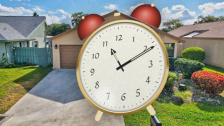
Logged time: 11:11
